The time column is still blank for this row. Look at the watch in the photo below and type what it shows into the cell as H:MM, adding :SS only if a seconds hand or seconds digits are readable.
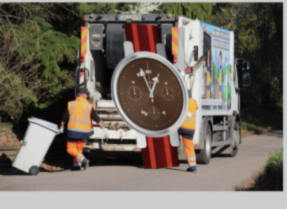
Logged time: 12:57
